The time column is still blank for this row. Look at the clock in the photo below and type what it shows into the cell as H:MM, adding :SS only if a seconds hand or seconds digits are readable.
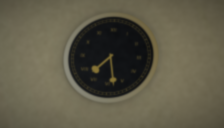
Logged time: 7:28
